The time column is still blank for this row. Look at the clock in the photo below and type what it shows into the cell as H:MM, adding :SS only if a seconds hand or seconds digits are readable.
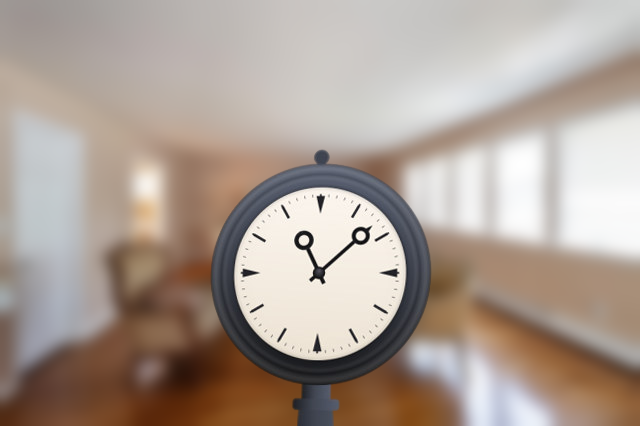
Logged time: 11:08
